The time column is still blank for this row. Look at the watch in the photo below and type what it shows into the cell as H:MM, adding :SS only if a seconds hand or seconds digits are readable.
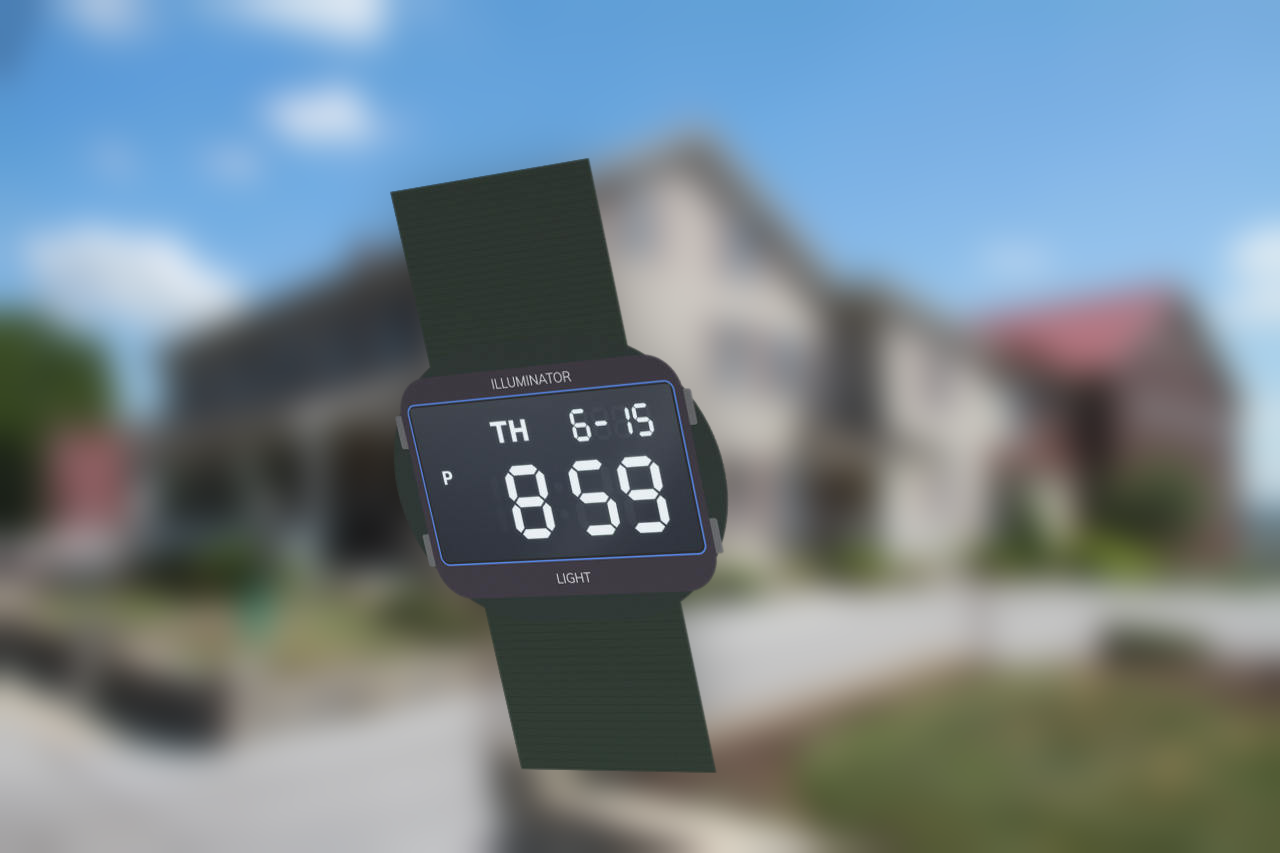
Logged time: 8:59
